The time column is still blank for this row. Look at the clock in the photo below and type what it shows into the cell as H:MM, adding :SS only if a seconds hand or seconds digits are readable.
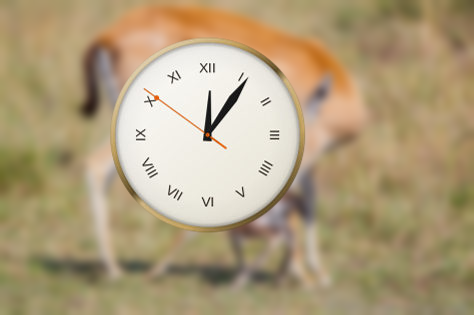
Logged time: 12:05:51
